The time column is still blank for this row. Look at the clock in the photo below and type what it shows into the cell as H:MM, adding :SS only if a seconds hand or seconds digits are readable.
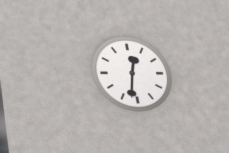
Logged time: 12:32
